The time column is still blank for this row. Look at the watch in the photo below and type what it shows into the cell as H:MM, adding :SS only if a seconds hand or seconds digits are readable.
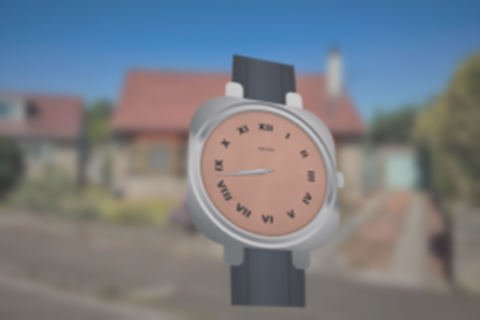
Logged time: 8:43
